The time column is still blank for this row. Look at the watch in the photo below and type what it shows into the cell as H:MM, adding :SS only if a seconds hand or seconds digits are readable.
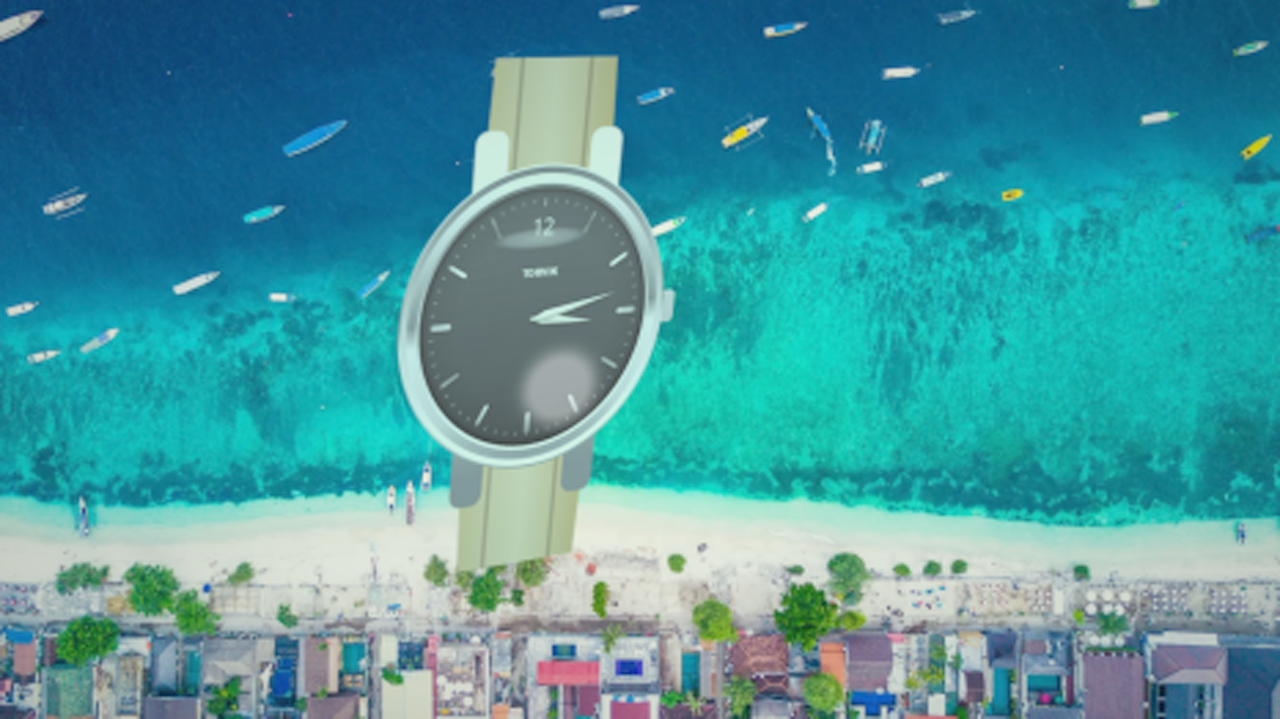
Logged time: 3:13
